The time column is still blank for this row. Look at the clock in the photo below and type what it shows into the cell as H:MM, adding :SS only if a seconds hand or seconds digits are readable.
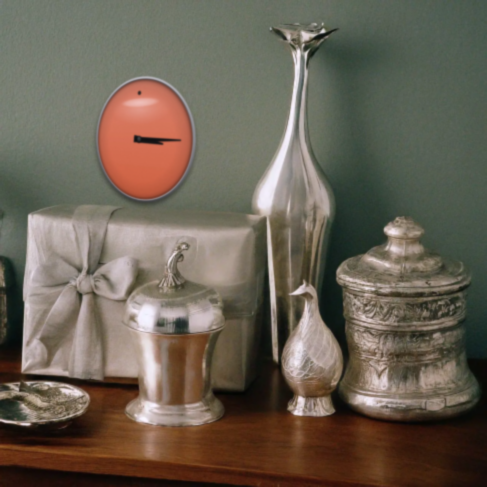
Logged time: 3:15
